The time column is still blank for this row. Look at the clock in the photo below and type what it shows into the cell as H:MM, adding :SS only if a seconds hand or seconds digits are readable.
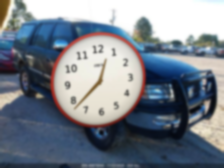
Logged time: 12:38
